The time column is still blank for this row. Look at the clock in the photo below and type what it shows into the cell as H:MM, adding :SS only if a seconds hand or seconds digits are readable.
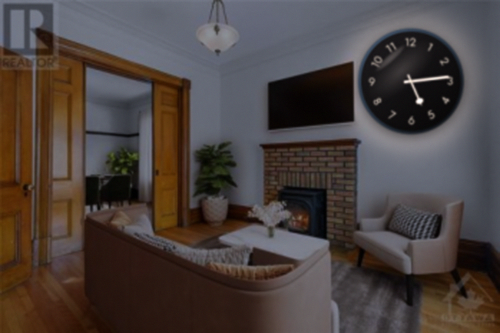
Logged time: 5:14
